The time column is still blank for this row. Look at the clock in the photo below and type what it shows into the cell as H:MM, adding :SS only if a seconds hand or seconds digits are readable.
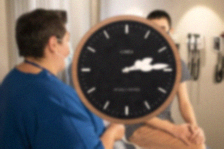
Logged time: 2:14
